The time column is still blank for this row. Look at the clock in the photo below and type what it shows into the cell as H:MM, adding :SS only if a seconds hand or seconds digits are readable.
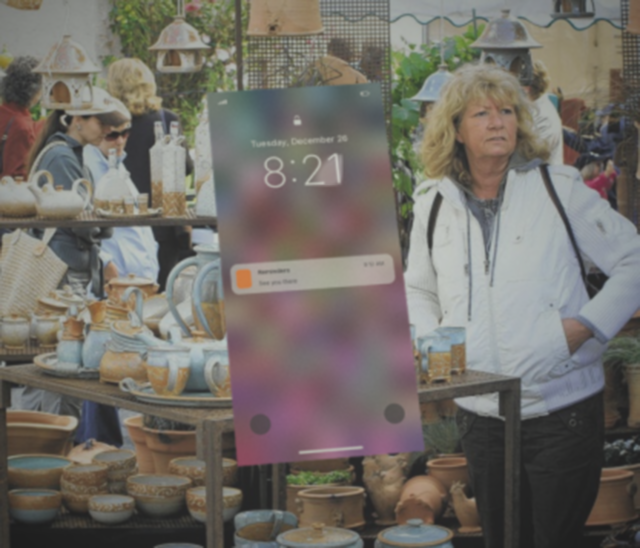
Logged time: 8:21
